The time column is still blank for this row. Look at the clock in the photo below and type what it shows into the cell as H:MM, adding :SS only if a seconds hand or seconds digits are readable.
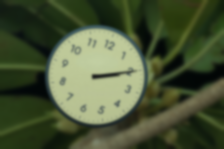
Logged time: 2:10
